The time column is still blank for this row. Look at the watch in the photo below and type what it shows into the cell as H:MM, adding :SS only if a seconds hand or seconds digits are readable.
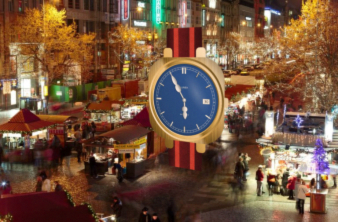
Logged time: 5:55
